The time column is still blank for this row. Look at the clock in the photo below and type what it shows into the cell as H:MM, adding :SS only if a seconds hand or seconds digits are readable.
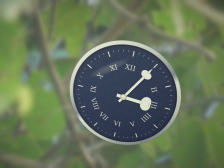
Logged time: 3:05
